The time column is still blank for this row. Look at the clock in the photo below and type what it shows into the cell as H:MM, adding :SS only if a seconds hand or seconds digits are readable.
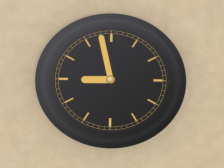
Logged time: 8:58
